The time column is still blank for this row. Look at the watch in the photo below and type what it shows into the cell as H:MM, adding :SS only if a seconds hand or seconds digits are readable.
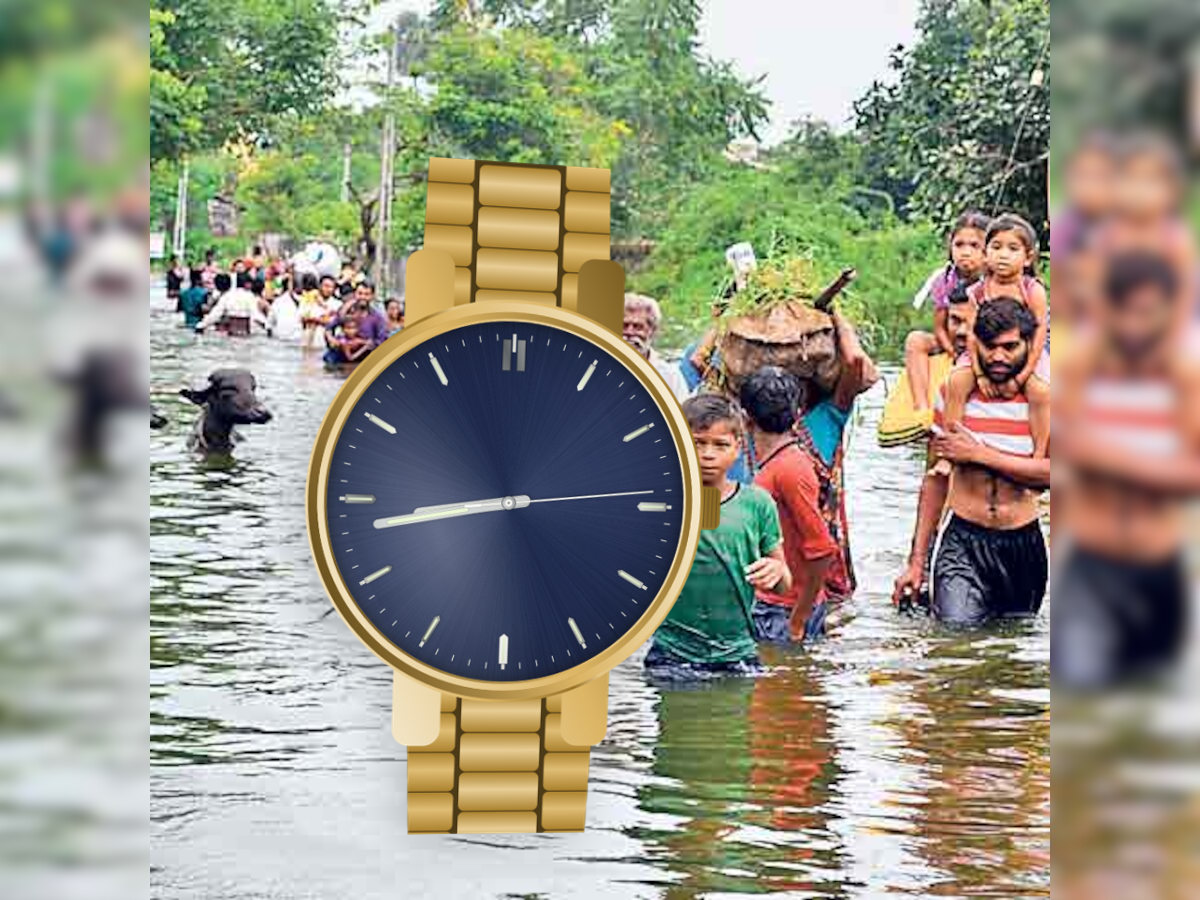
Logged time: 8:43:14
